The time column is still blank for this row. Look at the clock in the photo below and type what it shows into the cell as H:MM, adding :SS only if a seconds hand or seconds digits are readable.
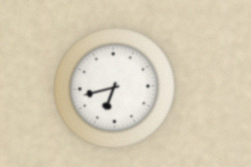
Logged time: 6:43
